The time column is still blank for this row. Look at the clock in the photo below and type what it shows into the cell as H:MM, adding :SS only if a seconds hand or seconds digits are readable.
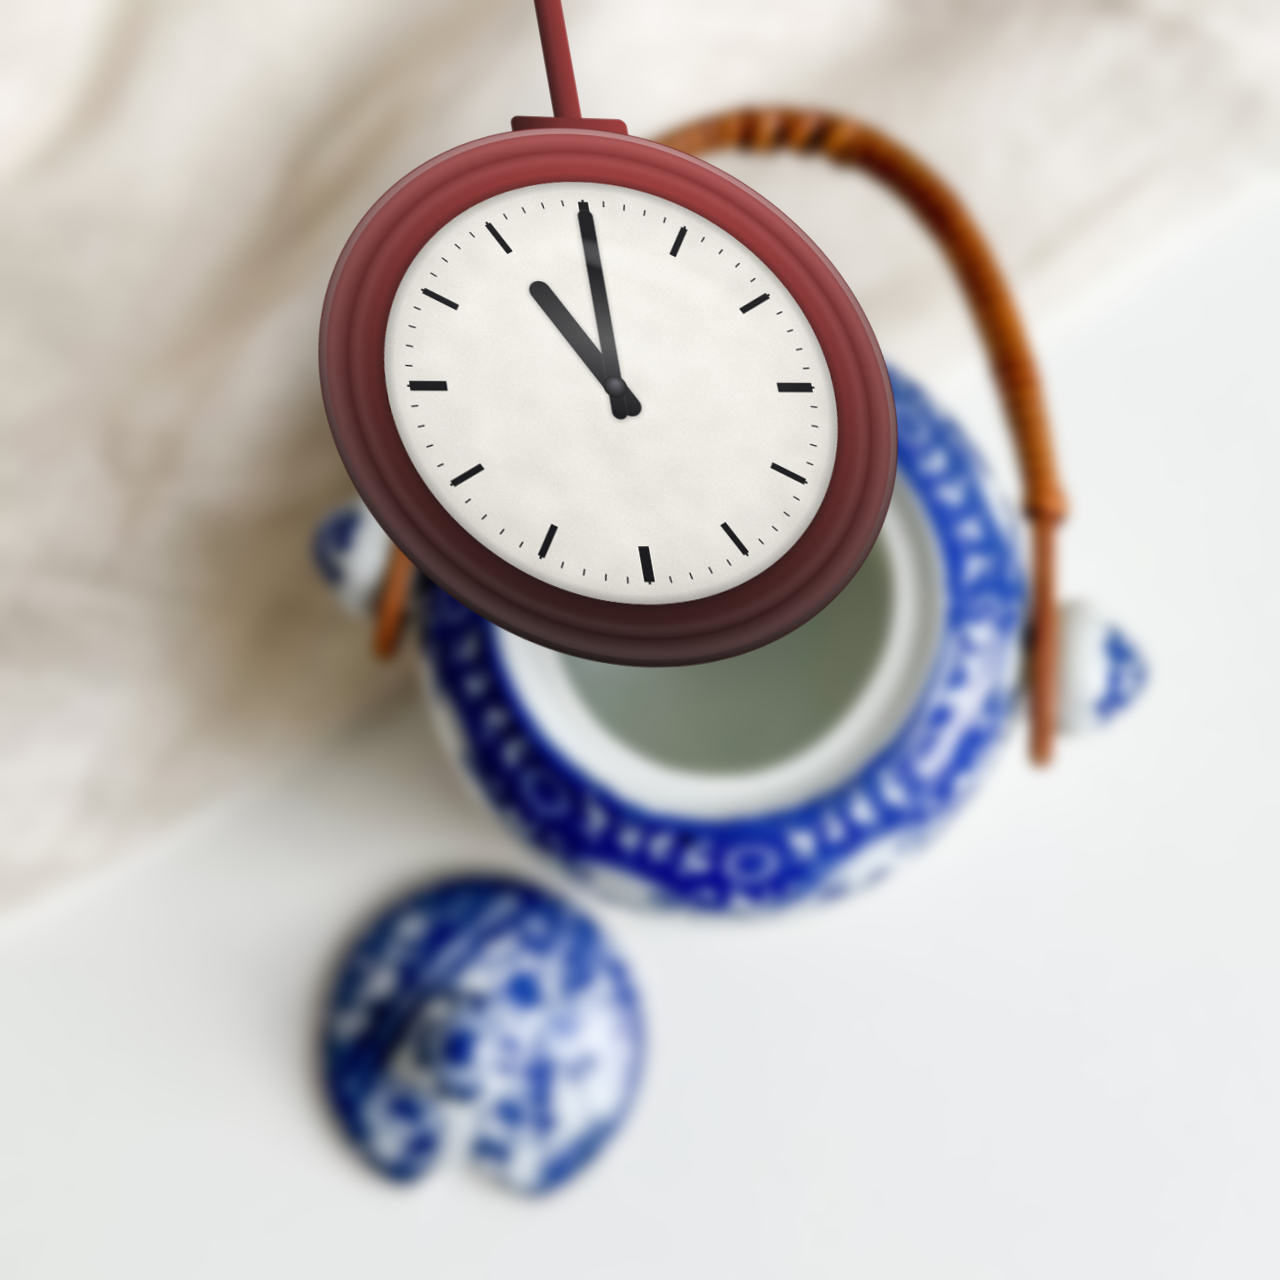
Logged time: 11:00
